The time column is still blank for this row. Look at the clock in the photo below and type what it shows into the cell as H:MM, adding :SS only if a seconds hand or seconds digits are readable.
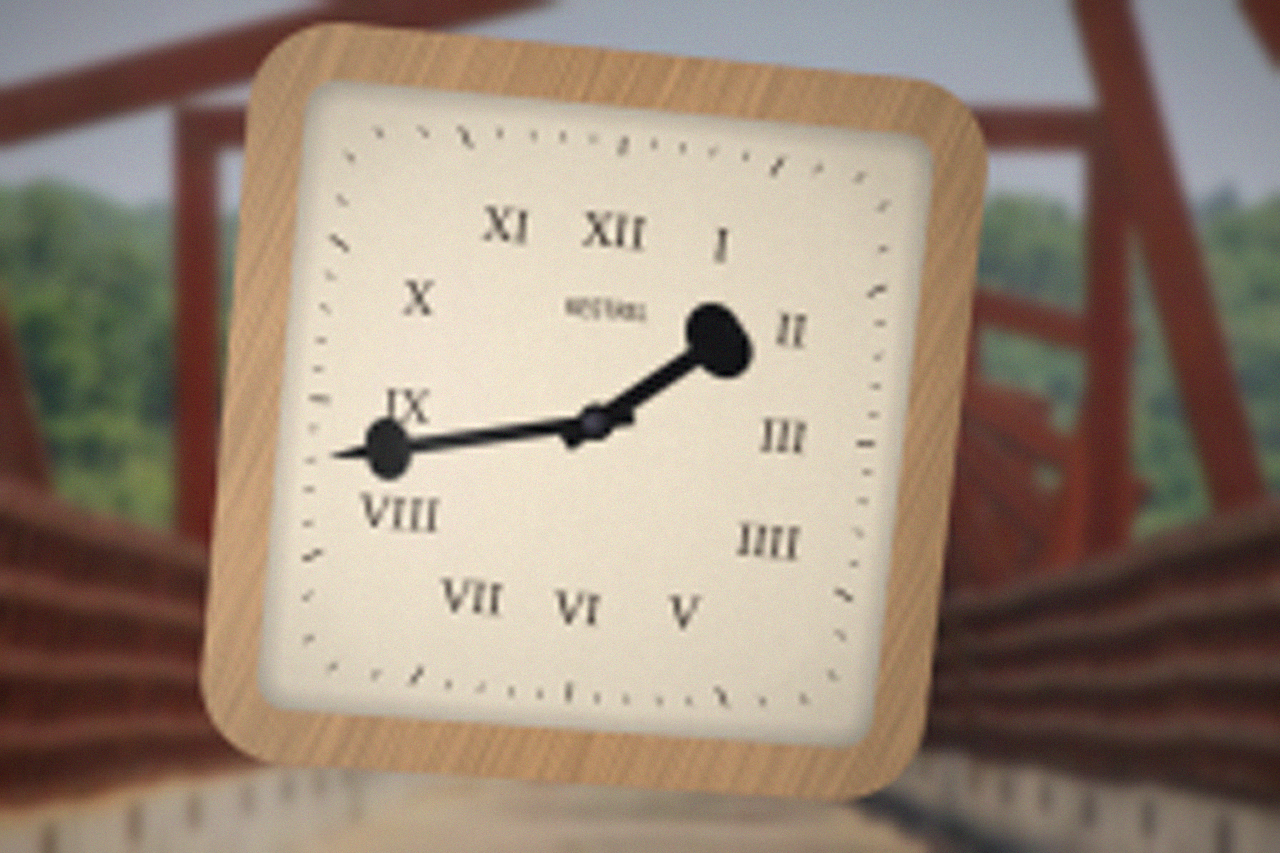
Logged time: 1:43
